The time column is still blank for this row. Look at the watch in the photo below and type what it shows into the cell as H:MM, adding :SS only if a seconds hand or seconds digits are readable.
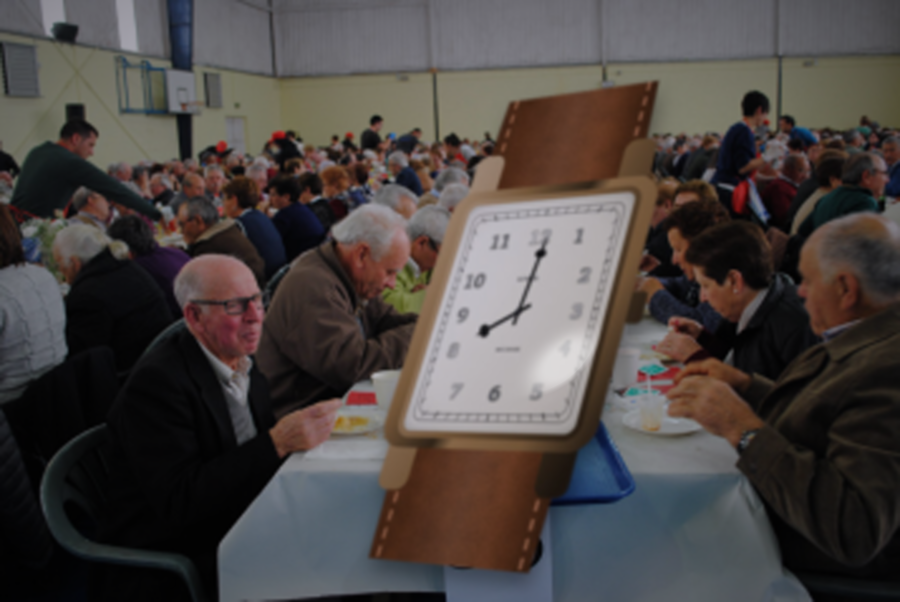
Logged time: 8:01
